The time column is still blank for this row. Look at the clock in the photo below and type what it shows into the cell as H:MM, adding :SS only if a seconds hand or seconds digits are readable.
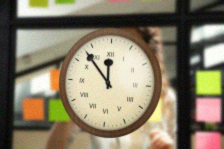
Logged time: 11:53
